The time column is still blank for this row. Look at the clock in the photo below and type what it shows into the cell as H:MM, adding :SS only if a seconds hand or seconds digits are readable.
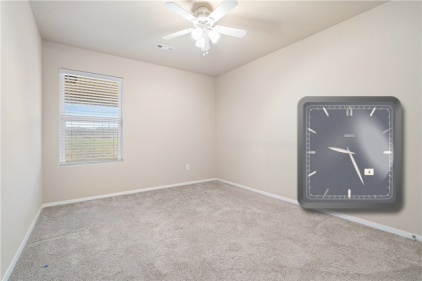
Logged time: 9:26
